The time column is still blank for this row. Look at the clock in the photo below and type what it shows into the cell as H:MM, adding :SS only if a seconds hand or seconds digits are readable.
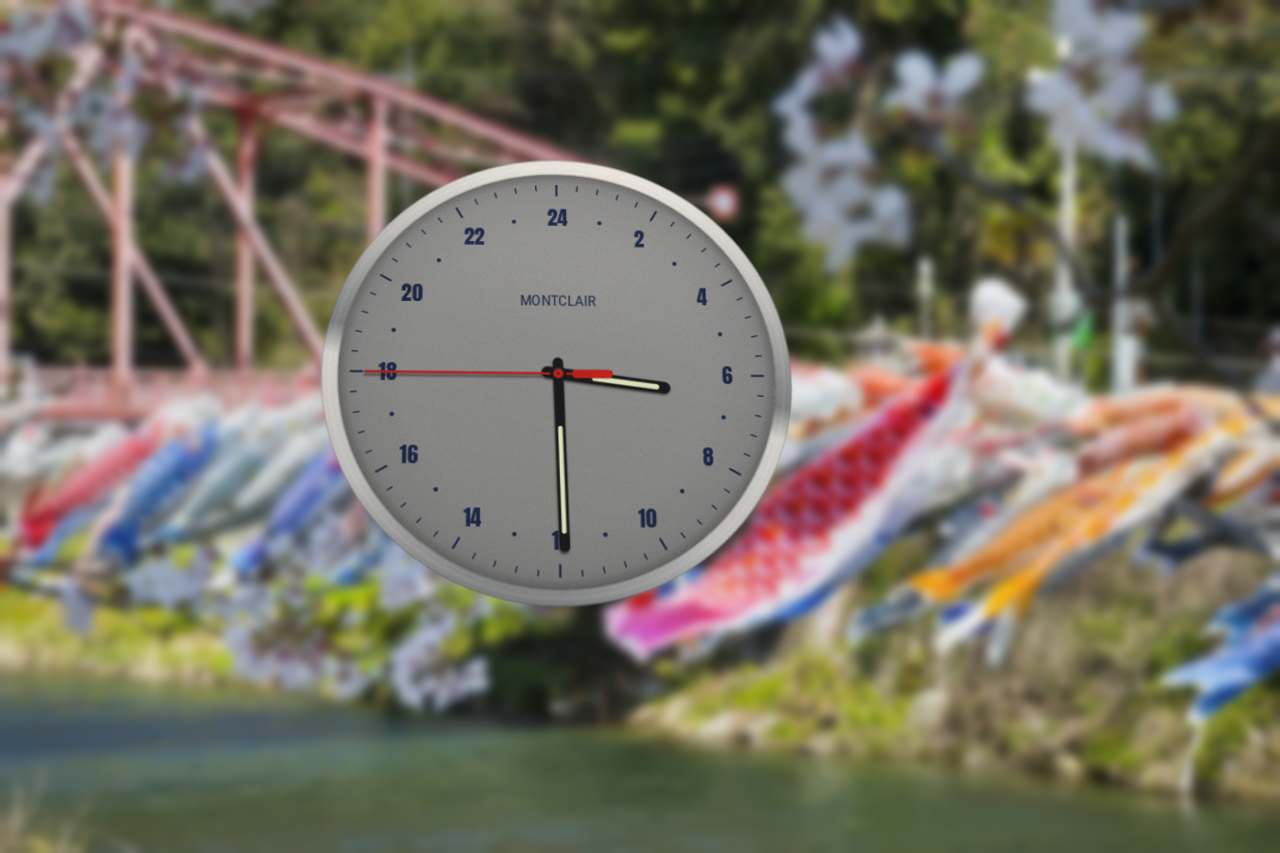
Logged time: 6:29:45
